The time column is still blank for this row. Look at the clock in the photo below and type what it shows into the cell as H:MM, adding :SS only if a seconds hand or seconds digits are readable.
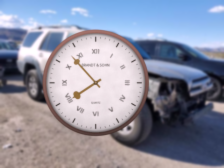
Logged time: 7:53
